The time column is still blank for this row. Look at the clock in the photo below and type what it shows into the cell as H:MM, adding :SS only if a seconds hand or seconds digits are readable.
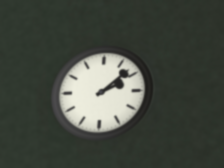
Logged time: 2:08
